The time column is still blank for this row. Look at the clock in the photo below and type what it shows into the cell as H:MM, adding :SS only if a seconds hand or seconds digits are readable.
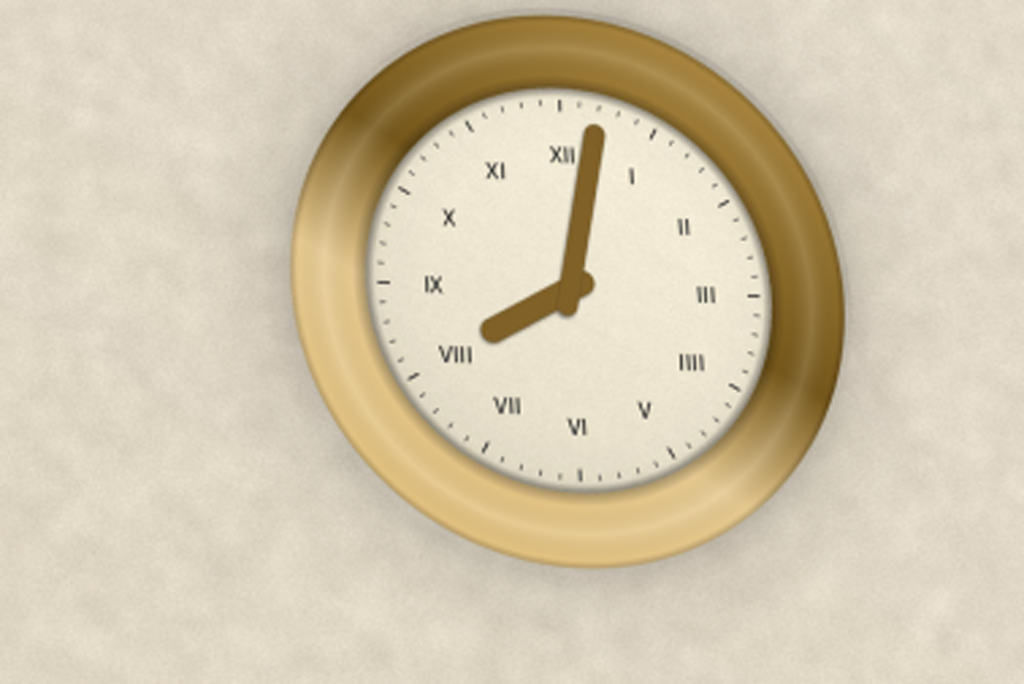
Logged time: 8:02
